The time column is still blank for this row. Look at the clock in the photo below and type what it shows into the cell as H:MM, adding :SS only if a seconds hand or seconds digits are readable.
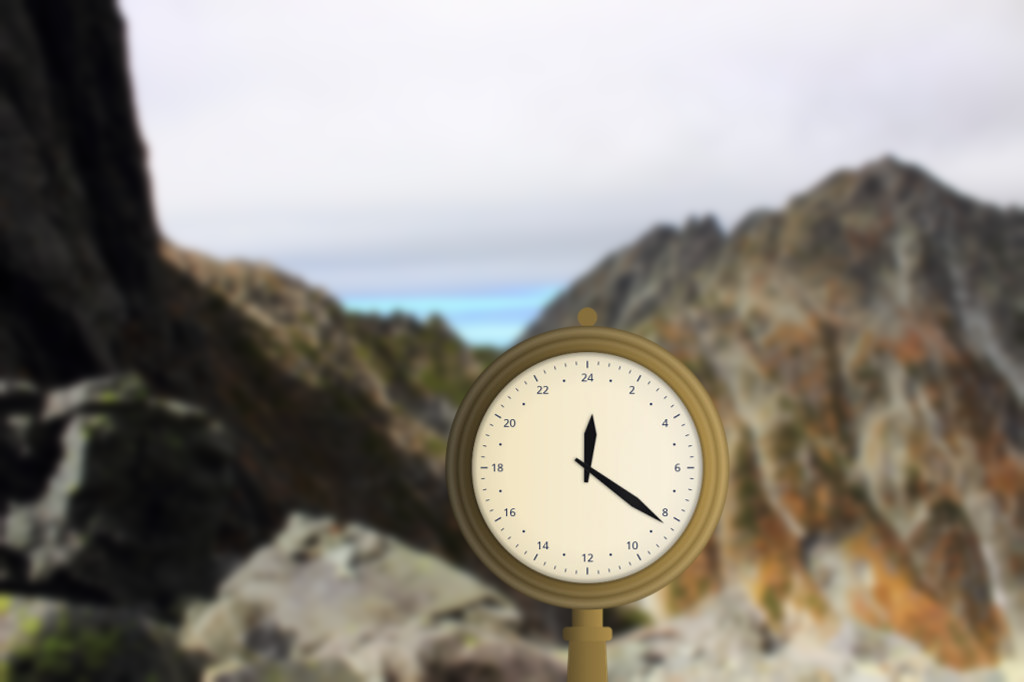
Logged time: 0:21
